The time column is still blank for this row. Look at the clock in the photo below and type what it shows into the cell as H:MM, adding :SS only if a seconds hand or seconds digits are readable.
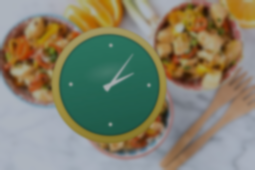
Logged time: 2:06
